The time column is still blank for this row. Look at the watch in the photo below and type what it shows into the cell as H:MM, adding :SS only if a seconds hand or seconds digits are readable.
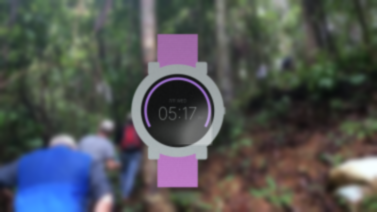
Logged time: 5:17
